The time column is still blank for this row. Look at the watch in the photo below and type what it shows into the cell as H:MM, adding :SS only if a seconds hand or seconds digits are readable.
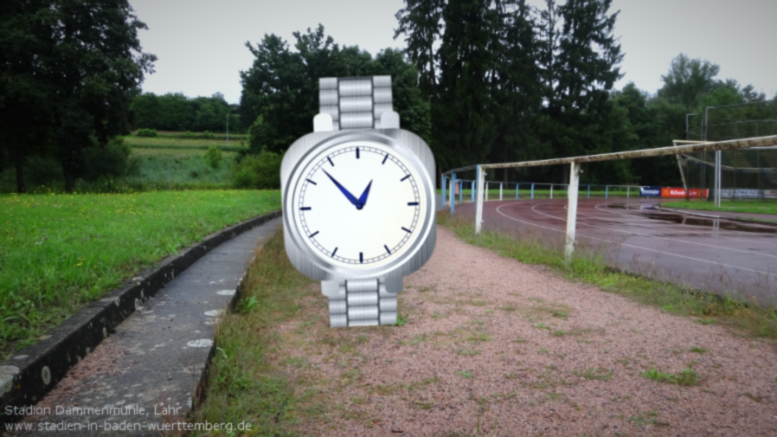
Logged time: 12:53
